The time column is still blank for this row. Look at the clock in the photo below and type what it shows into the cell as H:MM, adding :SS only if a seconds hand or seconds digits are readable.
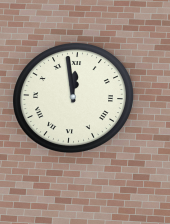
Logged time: 11:58
